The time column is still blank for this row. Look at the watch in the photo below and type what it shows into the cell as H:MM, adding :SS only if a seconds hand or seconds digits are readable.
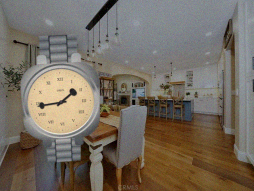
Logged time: 1:44
